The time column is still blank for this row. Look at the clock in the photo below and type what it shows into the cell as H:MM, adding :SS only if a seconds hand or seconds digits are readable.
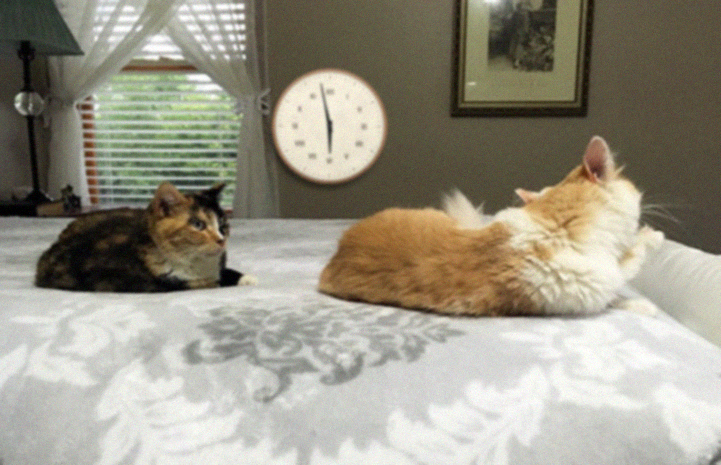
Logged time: 5:58
